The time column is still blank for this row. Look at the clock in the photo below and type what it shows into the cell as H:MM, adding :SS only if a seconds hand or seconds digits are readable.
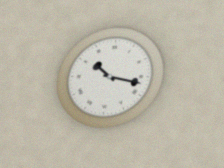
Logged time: 10:17
